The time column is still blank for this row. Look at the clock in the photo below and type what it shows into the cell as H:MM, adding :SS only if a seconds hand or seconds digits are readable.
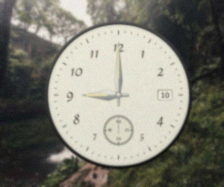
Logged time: 9:00
